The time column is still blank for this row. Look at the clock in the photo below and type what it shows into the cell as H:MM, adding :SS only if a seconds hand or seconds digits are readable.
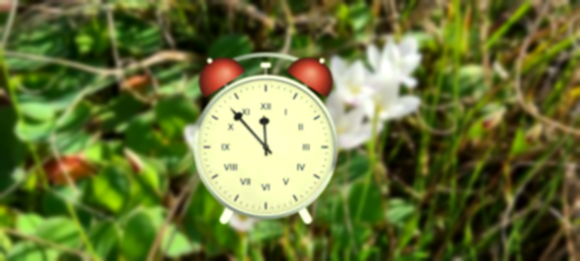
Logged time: 11:53
